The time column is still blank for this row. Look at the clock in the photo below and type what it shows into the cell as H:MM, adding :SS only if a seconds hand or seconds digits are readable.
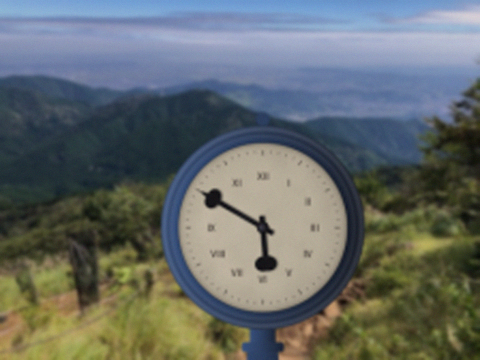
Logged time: 5:50
